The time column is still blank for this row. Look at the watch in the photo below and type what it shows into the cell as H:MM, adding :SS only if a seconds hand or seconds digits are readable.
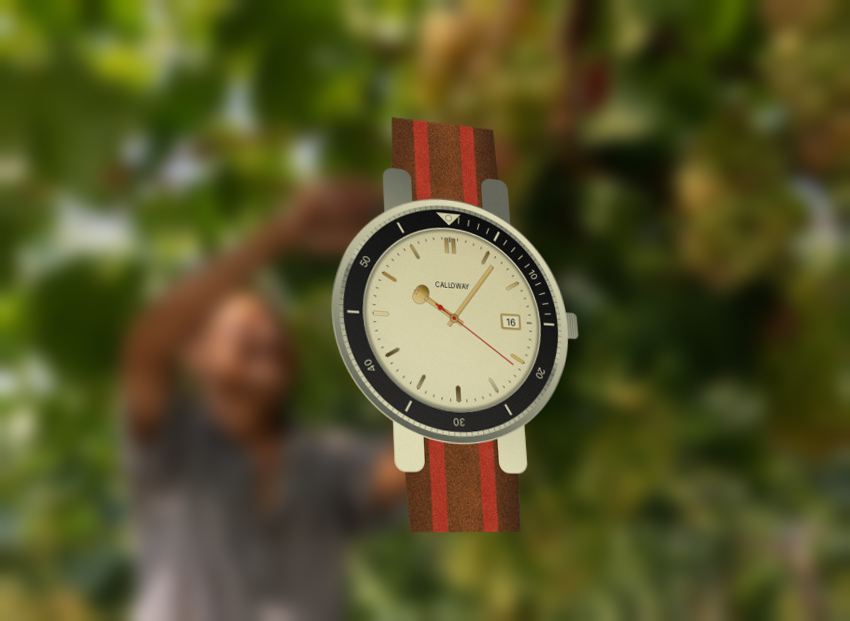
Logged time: 10:06:21
